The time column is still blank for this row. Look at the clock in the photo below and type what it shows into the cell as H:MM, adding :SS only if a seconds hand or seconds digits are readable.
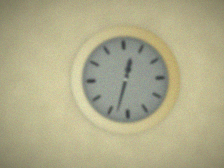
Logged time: 12:33
